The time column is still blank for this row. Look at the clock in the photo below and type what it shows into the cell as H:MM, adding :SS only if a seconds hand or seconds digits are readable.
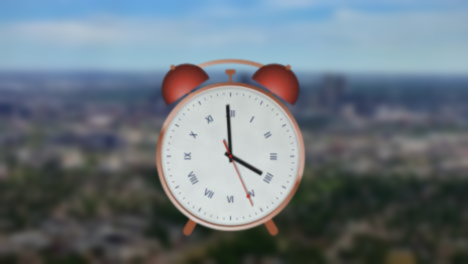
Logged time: 3:59:26
